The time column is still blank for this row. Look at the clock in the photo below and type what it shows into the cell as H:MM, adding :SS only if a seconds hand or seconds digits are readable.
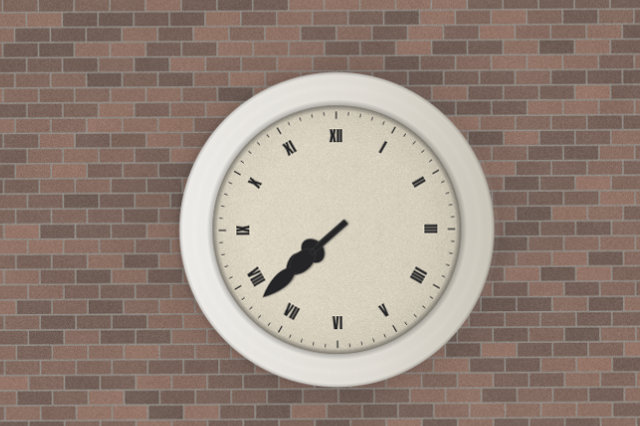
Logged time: 7:38
